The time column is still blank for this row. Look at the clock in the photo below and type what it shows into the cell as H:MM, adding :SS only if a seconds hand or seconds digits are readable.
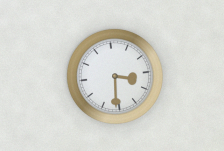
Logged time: 3:31
